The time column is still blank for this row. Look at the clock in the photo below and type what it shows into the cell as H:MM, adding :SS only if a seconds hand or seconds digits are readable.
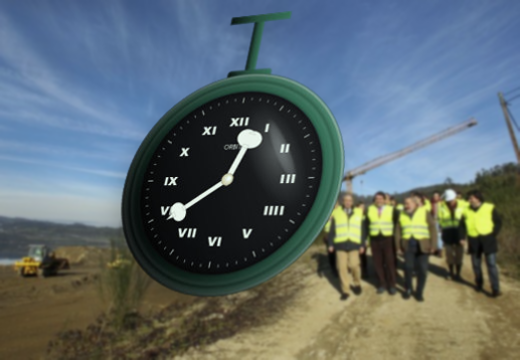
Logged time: 12:39
